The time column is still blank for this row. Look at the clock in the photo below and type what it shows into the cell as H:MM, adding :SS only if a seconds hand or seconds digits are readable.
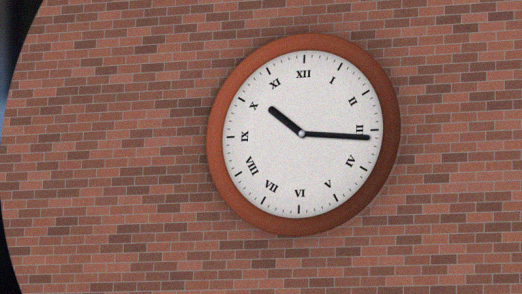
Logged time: 10:16
